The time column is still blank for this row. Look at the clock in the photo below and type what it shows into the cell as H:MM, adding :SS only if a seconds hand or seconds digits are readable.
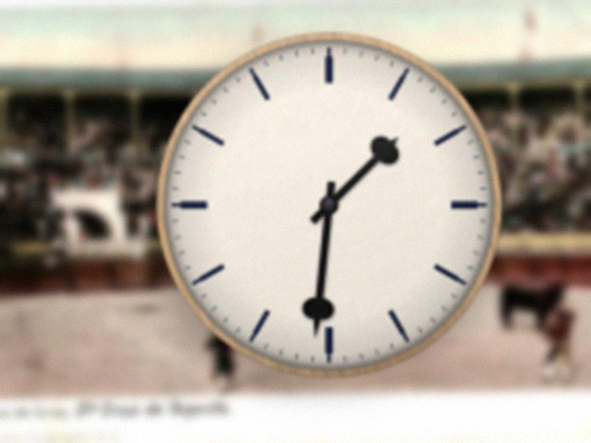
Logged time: 1:31
